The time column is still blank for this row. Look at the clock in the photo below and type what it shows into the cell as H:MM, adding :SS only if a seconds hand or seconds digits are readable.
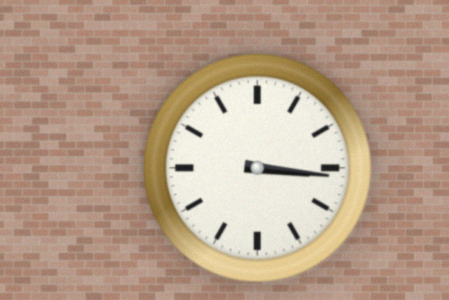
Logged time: 3:16
